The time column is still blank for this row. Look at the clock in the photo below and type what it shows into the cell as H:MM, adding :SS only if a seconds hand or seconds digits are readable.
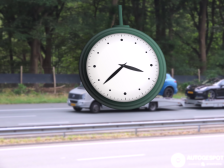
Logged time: 3:38
